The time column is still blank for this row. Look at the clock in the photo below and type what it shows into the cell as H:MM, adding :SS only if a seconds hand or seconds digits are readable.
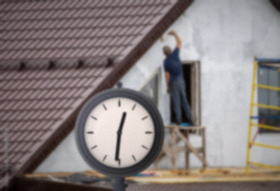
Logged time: 12:31
